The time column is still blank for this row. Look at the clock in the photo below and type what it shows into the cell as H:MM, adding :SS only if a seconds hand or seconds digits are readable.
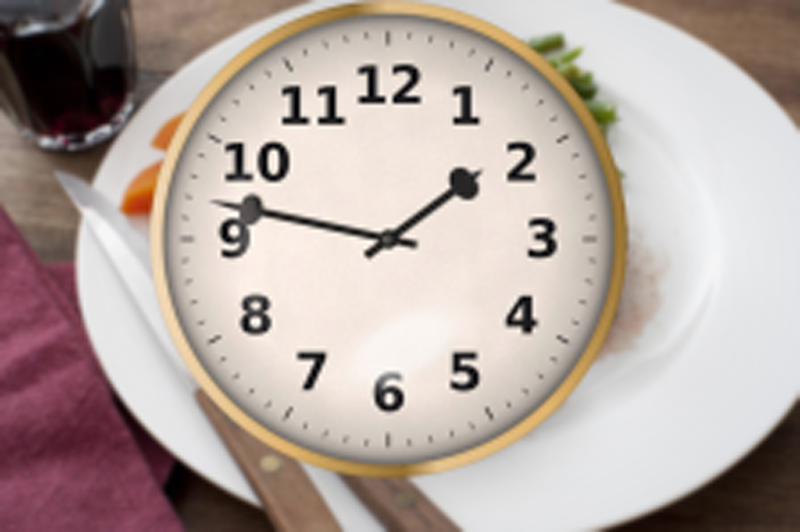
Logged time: 1:47
